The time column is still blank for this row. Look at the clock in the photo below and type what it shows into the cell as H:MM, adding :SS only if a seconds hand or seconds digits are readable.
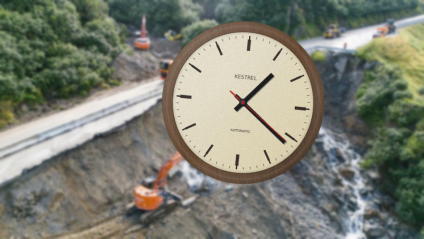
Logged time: 1:21:21
